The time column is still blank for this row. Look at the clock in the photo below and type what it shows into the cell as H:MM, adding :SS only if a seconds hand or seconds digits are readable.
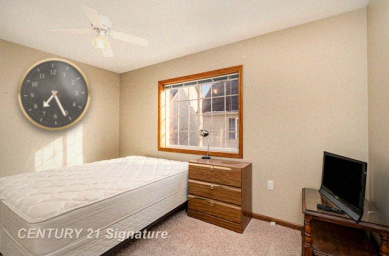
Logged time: 7:26
